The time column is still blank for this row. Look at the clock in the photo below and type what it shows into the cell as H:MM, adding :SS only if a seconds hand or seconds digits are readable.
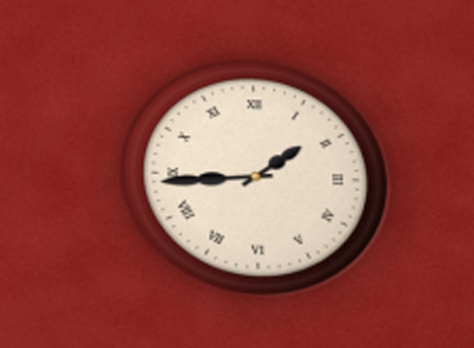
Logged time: 1:44
